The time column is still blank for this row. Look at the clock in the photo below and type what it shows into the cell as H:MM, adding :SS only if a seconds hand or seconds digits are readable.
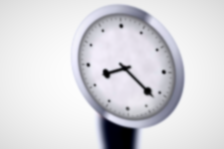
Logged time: 8:22
